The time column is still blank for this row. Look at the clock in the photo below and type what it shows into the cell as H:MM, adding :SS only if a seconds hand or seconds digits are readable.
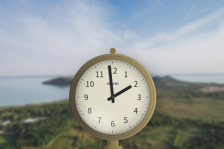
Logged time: 1:59
